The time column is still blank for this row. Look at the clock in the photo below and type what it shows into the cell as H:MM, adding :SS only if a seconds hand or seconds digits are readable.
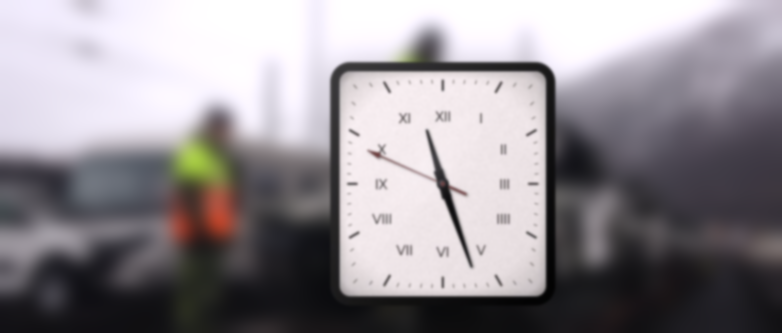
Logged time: 11:26:49
